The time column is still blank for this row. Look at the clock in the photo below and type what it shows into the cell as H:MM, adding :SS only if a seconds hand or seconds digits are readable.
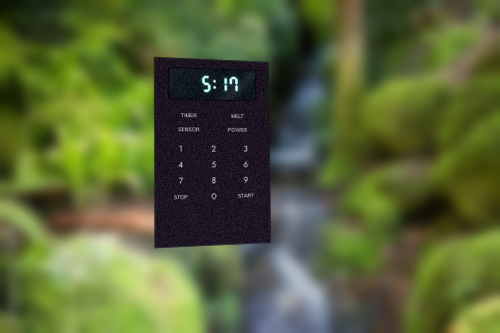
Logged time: 5:17
